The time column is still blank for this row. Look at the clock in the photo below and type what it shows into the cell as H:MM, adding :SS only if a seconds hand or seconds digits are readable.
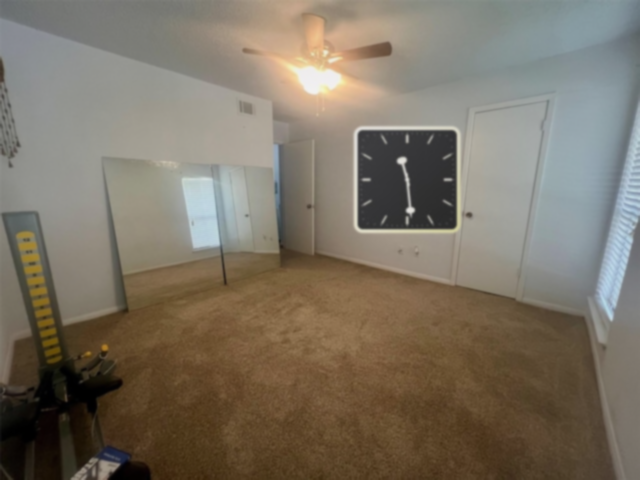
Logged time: 11:29
